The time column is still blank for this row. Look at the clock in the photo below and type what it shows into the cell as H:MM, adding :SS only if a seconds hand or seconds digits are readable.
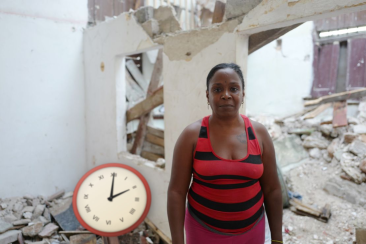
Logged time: 2:00
